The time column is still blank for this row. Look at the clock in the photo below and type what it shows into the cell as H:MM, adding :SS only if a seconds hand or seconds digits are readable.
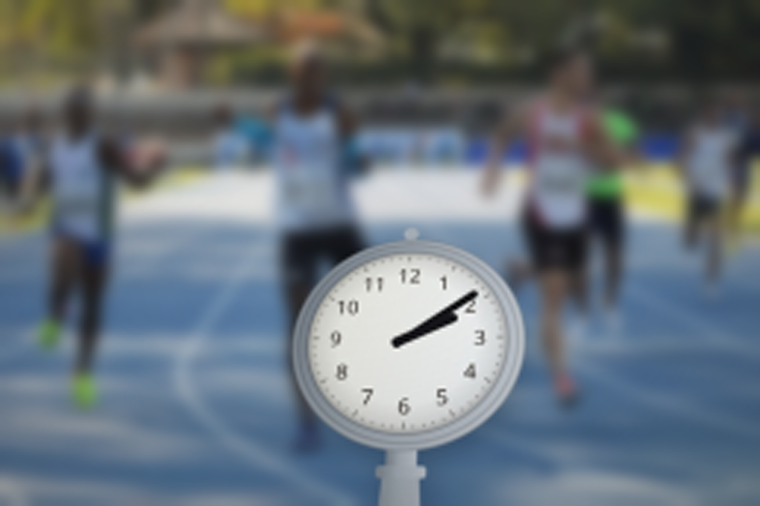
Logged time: 2:09
